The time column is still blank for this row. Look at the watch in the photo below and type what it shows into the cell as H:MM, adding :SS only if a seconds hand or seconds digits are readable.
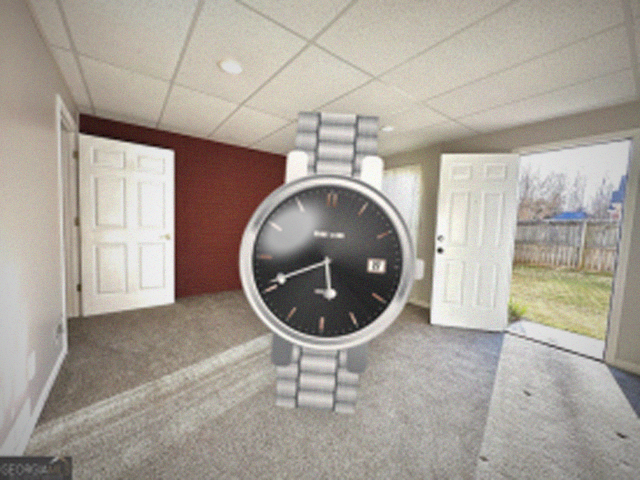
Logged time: 5:41
